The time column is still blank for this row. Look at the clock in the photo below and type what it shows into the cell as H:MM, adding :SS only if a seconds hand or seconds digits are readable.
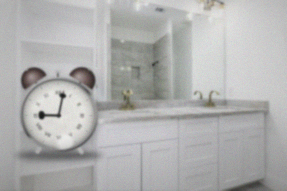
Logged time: 9:02
